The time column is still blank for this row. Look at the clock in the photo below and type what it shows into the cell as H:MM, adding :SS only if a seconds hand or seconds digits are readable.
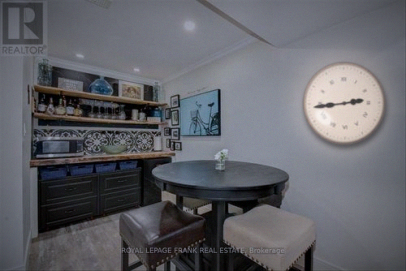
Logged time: 2:44
